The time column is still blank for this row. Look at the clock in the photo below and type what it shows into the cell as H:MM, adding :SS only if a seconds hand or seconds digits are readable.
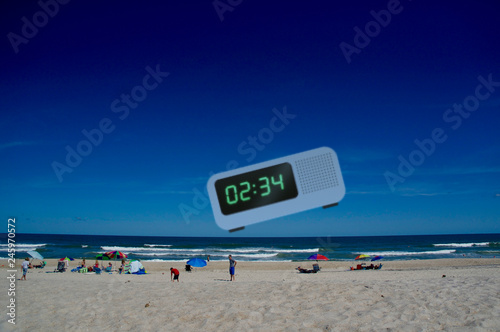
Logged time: 2:34
